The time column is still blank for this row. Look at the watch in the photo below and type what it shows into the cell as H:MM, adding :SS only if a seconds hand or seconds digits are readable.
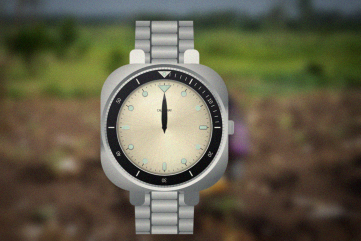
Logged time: 12:00
